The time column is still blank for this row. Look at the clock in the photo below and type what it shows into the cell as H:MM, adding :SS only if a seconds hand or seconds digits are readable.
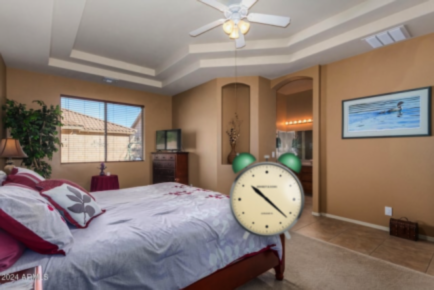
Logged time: 10:22
